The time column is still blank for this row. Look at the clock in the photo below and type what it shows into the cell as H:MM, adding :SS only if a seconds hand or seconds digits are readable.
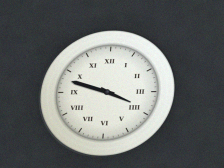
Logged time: 3:48
